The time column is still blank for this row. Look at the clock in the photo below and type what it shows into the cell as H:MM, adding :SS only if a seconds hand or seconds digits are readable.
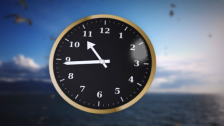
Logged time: 10:44
